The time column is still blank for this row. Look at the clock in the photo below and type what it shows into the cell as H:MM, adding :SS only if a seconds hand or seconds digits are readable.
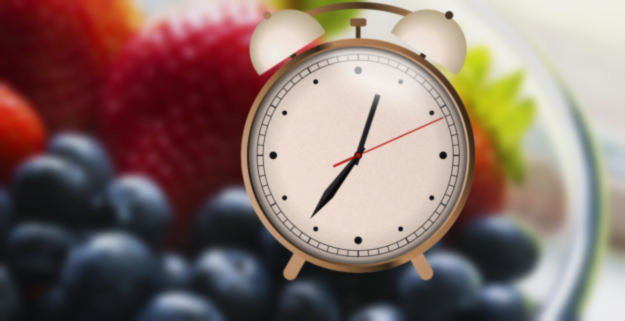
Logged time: 12:36:11
